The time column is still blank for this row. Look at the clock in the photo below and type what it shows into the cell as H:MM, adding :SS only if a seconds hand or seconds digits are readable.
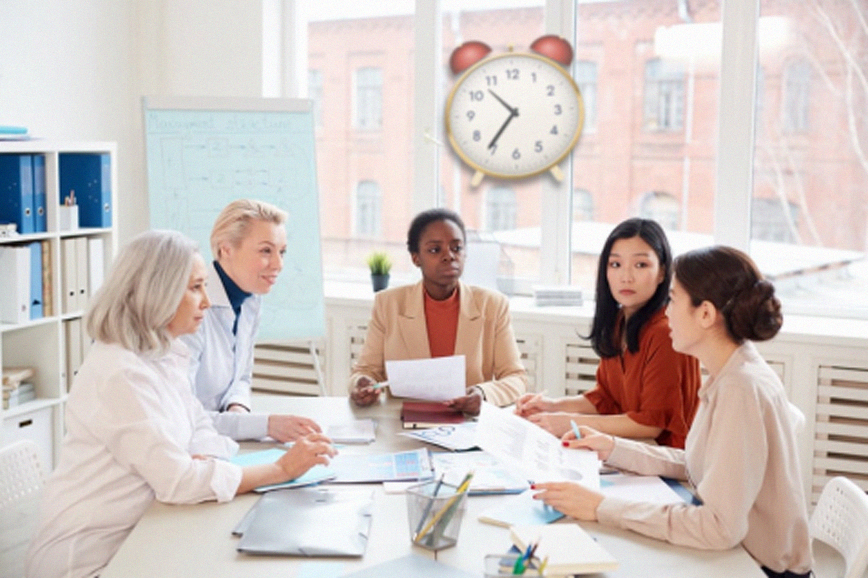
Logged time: 10:36
